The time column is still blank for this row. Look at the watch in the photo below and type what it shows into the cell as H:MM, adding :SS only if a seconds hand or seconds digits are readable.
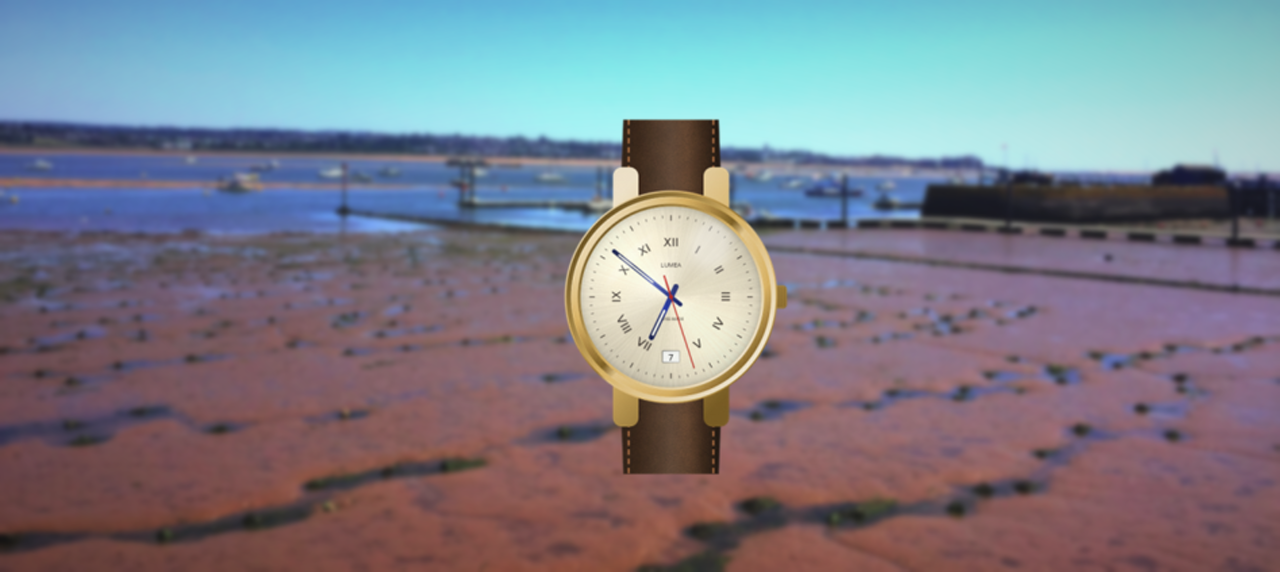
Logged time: 6:51:27
